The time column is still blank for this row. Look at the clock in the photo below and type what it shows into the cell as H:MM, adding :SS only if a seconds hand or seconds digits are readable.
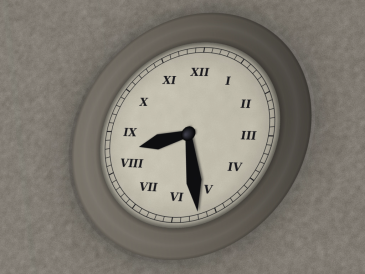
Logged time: 8:27
